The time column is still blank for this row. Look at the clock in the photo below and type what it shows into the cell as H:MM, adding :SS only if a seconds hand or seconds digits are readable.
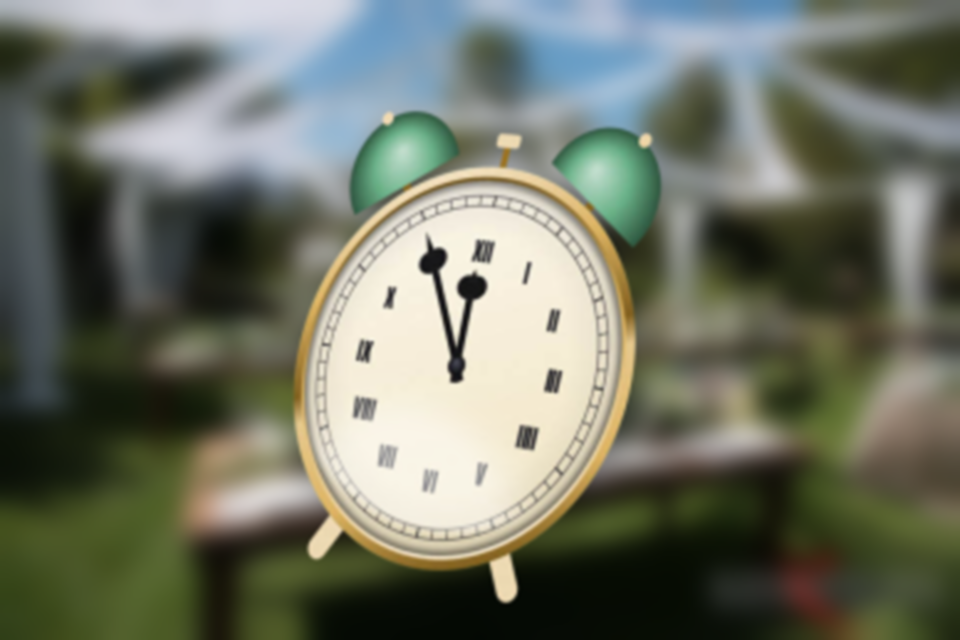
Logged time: 11:55
